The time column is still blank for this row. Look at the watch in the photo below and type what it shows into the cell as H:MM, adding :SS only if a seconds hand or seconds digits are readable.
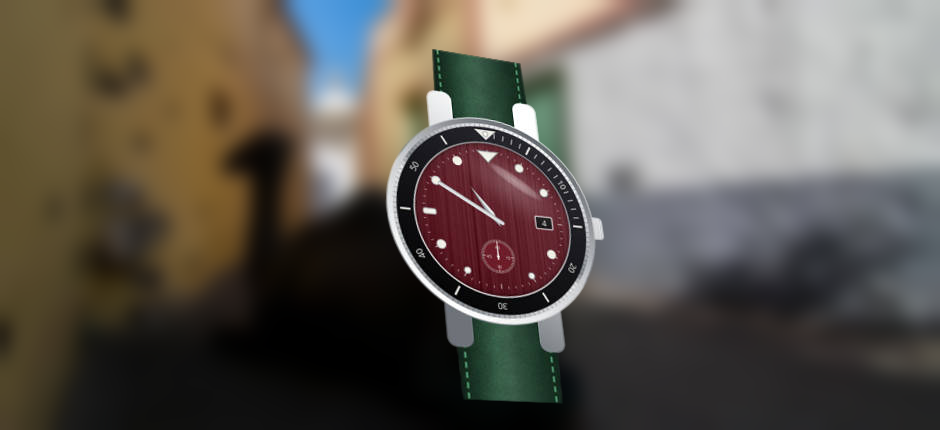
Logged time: 10:50
